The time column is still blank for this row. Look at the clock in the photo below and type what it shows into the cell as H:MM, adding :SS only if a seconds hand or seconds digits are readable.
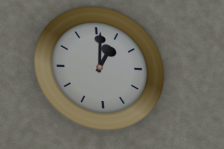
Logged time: 1:01
